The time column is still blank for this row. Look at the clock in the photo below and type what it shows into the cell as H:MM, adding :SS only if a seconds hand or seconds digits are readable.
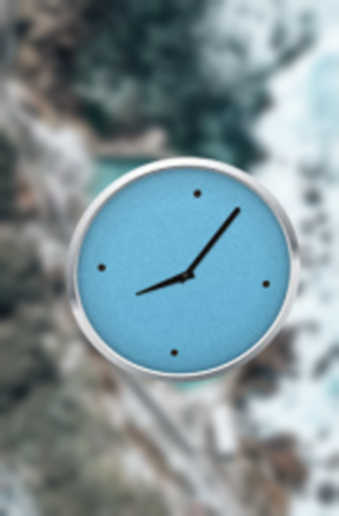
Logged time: 8:05
